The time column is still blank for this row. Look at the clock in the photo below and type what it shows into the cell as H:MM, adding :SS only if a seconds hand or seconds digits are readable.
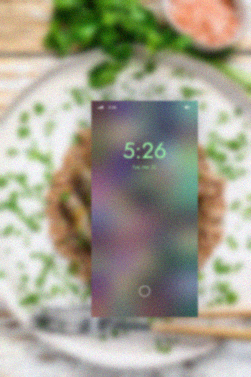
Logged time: 5:26
